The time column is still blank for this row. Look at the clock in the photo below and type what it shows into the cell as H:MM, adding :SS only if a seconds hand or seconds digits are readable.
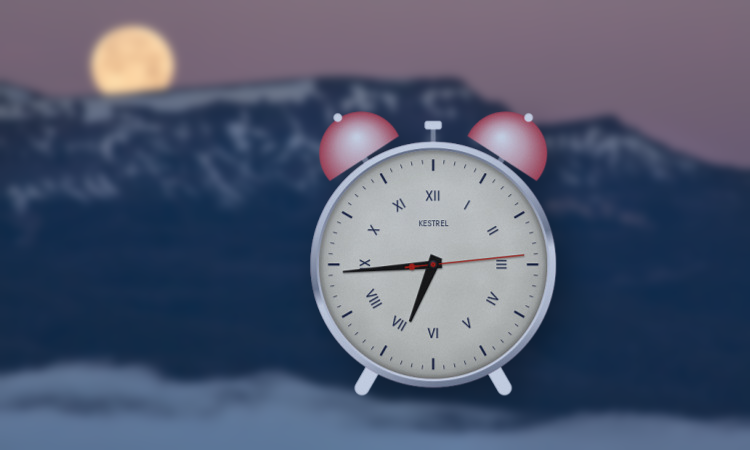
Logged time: 6:44:14
